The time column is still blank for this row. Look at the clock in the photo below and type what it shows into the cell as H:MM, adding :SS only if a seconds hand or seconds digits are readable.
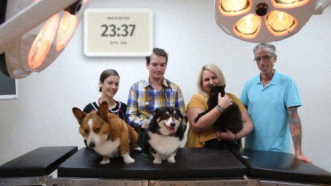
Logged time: 23:37
